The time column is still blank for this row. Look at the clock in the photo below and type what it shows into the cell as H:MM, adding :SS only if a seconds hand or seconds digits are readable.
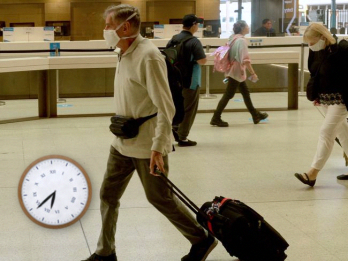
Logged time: 6:39
